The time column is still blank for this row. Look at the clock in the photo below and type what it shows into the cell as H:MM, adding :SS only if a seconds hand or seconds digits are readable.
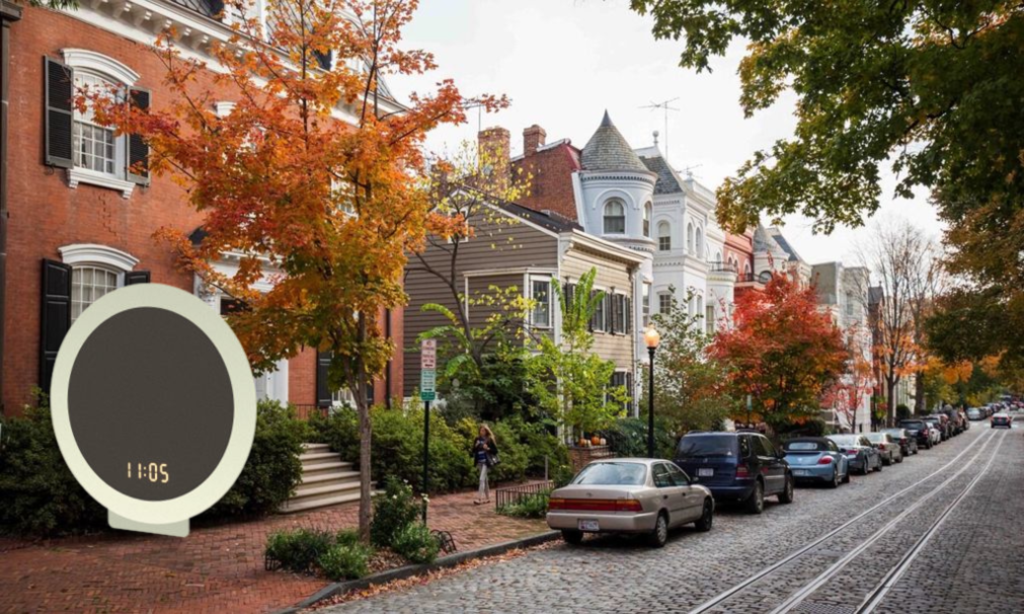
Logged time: 11:05
